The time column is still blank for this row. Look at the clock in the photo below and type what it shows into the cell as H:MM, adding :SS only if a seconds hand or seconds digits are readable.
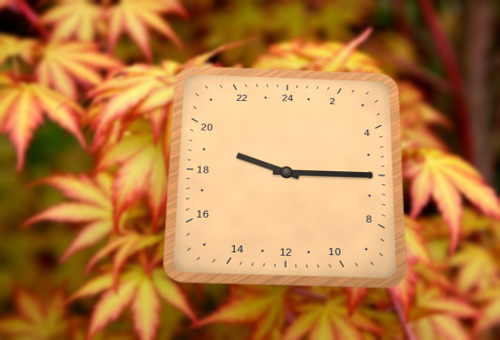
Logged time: 19:15
